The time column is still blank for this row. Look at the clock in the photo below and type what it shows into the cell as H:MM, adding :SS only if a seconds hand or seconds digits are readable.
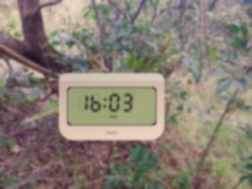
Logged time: 16:03
